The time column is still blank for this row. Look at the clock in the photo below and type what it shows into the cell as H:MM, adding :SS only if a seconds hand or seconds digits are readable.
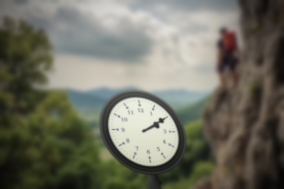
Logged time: 2:10
